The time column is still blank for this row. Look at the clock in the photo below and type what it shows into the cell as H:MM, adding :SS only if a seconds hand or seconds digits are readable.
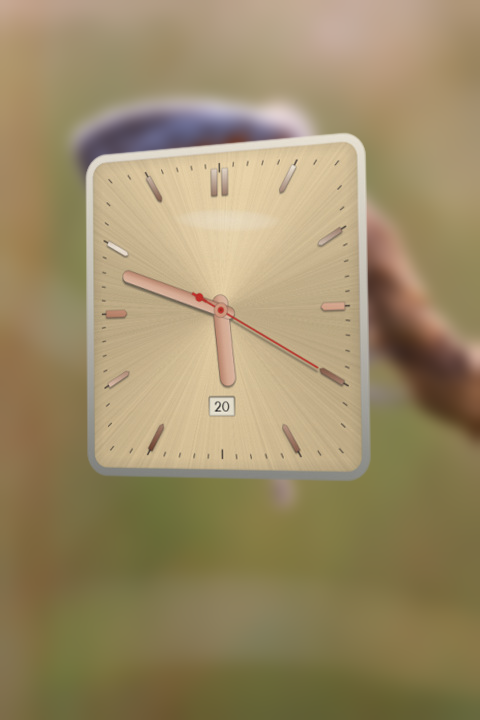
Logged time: 5:48:20
